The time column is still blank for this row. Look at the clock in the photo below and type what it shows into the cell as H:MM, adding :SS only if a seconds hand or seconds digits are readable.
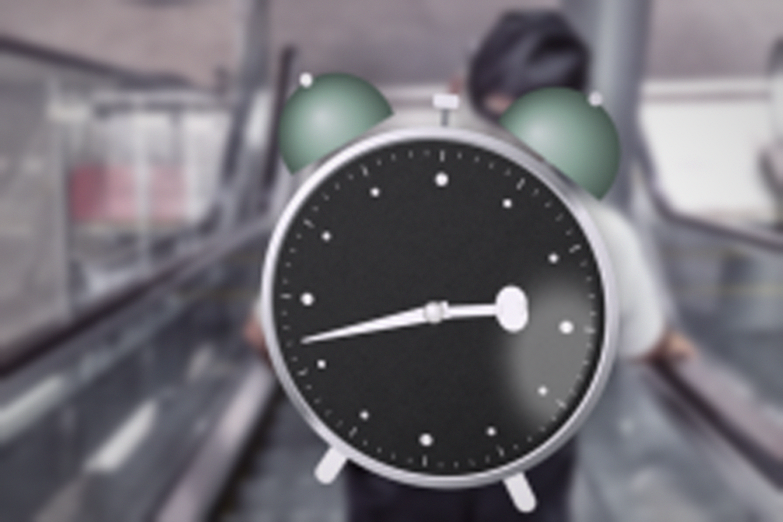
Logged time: 2:42
